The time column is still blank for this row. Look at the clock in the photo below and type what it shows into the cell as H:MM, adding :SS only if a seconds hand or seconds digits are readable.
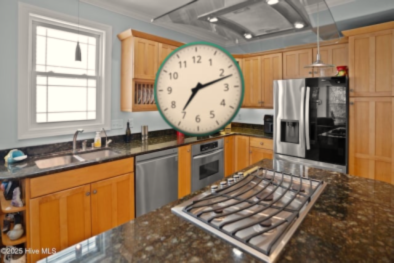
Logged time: 7:12
